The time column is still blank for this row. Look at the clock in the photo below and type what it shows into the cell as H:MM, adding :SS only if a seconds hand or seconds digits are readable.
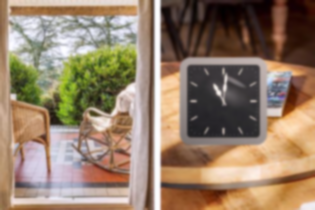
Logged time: 11:01
